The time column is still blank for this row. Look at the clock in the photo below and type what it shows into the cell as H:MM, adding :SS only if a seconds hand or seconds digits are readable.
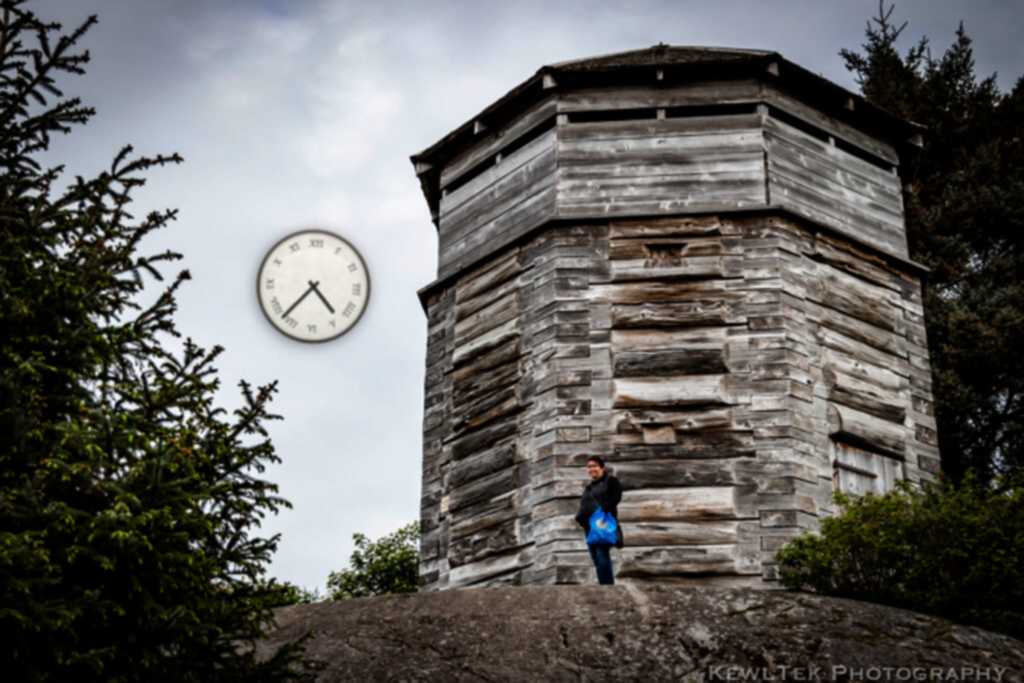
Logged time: 4:37
